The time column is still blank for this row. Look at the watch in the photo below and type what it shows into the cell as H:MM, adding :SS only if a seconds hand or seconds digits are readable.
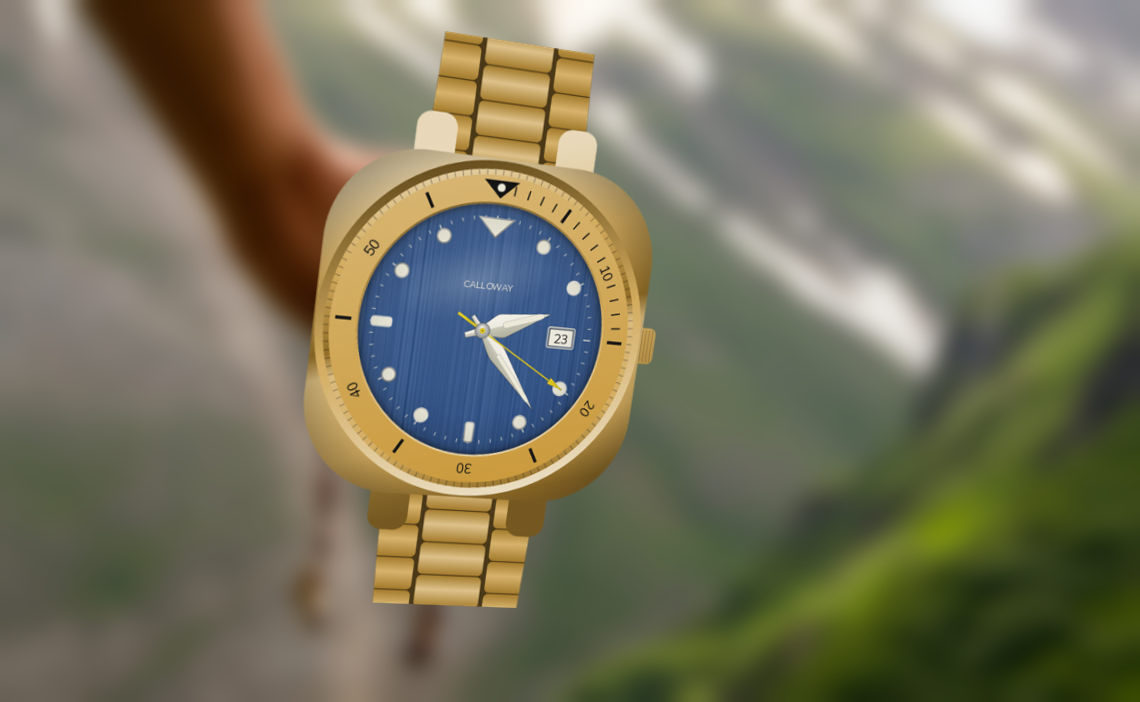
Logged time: 2:23:20
